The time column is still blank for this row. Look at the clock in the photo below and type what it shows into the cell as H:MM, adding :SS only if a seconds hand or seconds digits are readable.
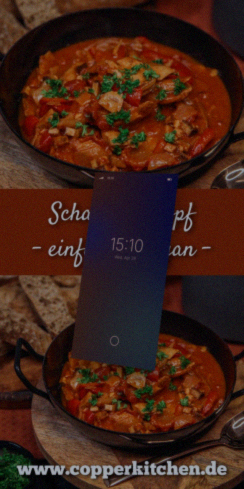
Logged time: 15:10
